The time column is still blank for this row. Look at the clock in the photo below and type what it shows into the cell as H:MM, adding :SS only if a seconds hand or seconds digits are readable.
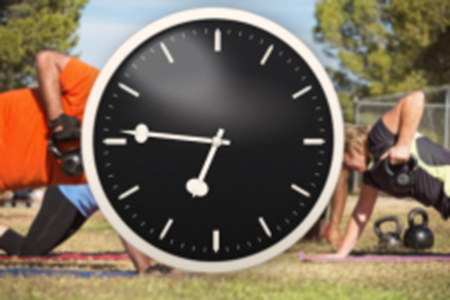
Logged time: 6:46
